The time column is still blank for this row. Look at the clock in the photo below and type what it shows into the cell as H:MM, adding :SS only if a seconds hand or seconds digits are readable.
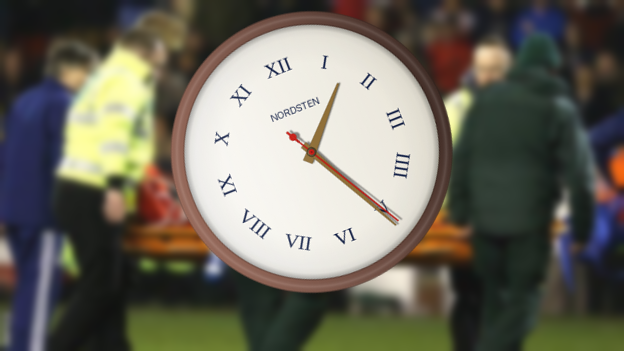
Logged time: 1:25:25
